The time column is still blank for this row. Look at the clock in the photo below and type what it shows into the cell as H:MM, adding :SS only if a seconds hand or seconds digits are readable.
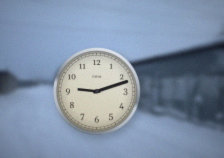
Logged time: 9:12
